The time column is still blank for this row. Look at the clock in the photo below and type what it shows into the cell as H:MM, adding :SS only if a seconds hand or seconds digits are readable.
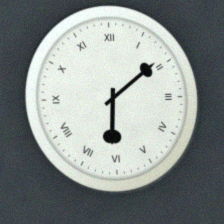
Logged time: 6:09
